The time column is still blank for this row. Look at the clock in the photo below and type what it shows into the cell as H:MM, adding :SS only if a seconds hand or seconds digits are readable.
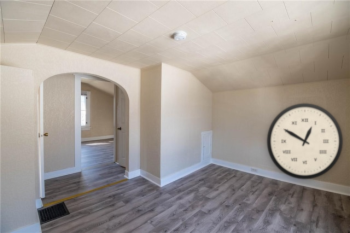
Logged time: 12:50
